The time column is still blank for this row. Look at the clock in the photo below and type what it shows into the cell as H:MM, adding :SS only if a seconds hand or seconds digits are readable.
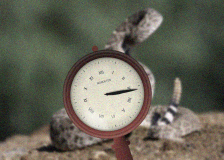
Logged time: 3:16
